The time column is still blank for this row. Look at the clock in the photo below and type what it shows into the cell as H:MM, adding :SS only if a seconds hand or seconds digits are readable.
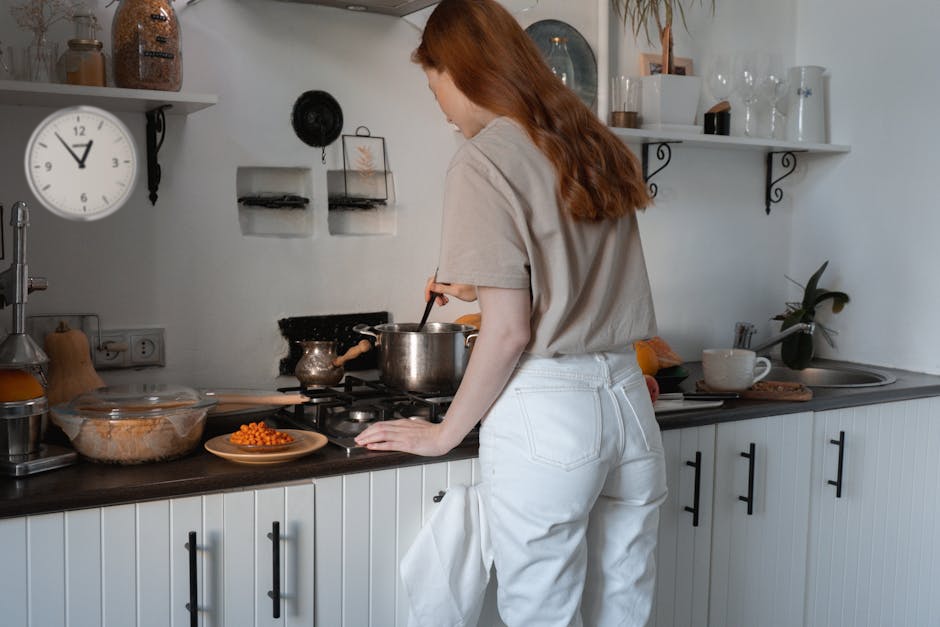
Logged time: 12:54
